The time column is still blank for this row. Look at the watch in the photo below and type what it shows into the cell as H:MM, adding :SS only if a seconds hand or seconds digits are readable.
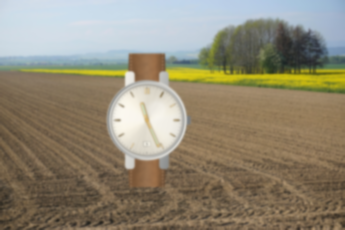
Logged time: 11:26
